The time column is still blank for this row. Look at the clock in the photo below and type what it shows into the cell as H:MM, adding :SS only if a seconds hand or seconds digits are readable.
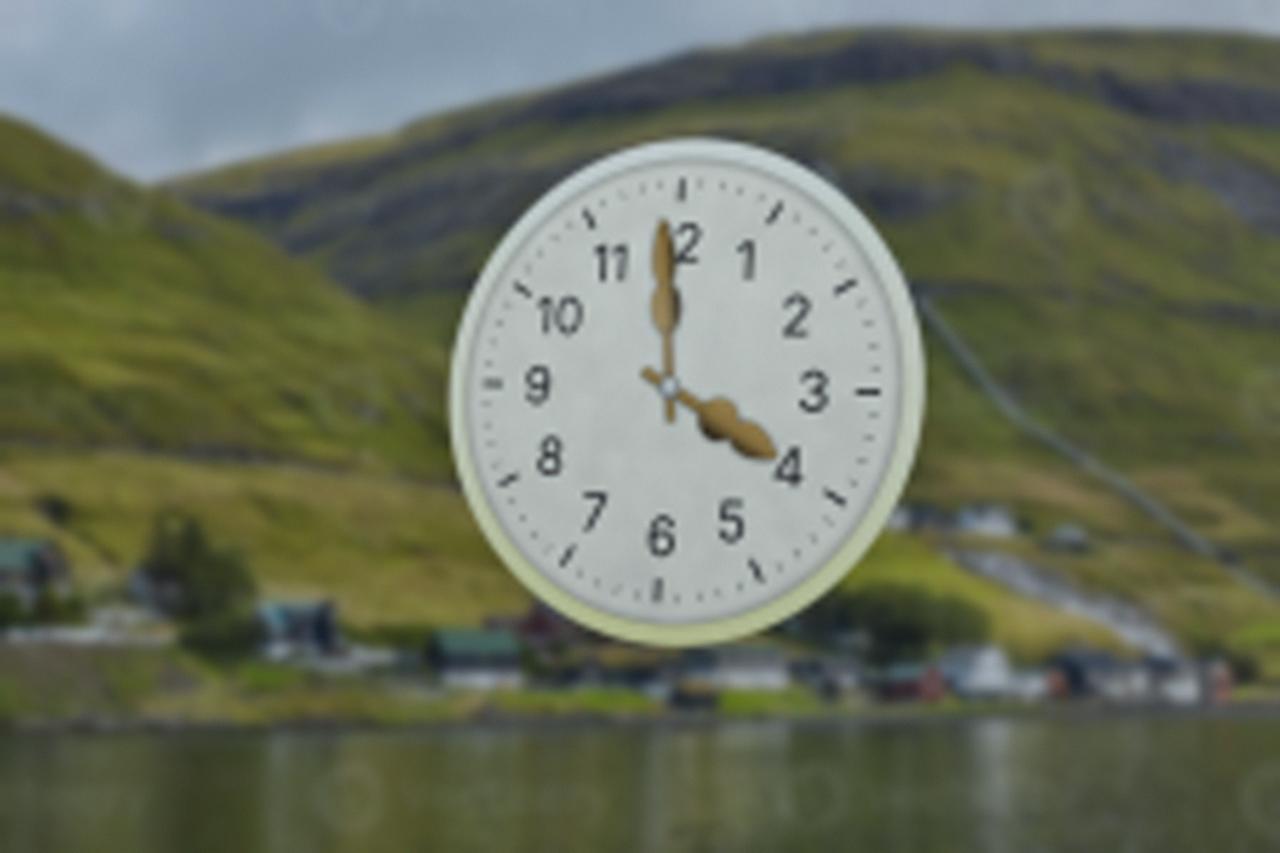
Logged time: 3:59
